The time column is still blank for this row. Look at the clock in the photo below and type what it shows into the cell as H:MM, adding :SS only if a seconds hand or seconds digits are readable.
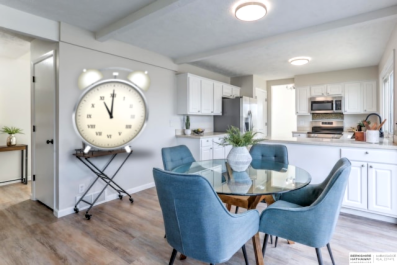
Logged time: 11:00
